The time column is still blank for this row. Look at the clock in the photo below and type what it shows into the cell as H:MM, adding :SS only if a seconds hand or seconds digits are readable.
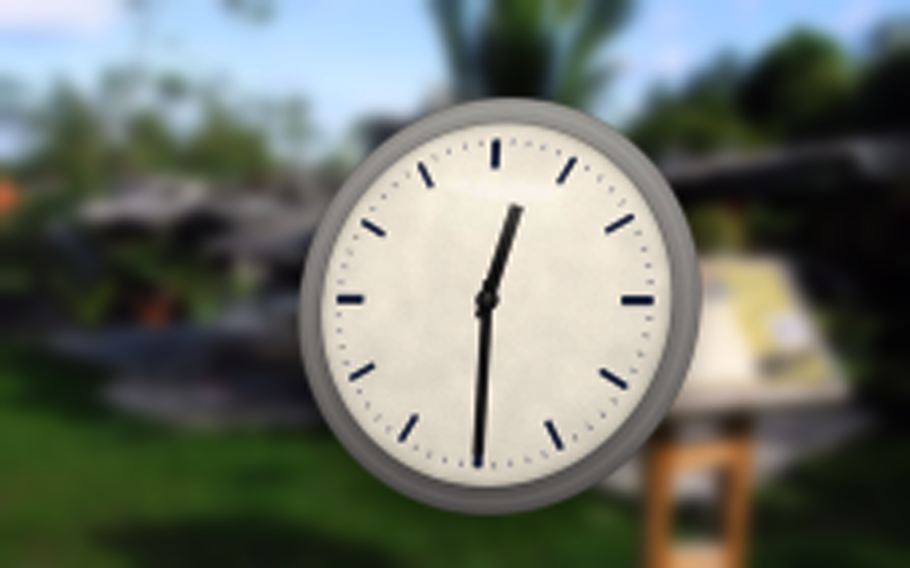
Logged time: 12:30
